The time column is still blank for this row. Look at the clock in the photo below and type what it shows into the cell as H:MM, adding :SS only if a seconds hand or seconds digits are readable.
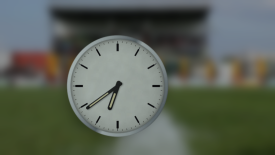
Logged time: 6:39
